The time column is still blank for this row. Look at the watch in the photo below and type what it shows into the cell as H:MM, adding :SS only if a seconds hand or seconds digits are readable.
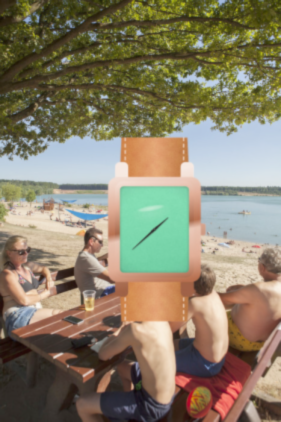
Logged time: 1:38
